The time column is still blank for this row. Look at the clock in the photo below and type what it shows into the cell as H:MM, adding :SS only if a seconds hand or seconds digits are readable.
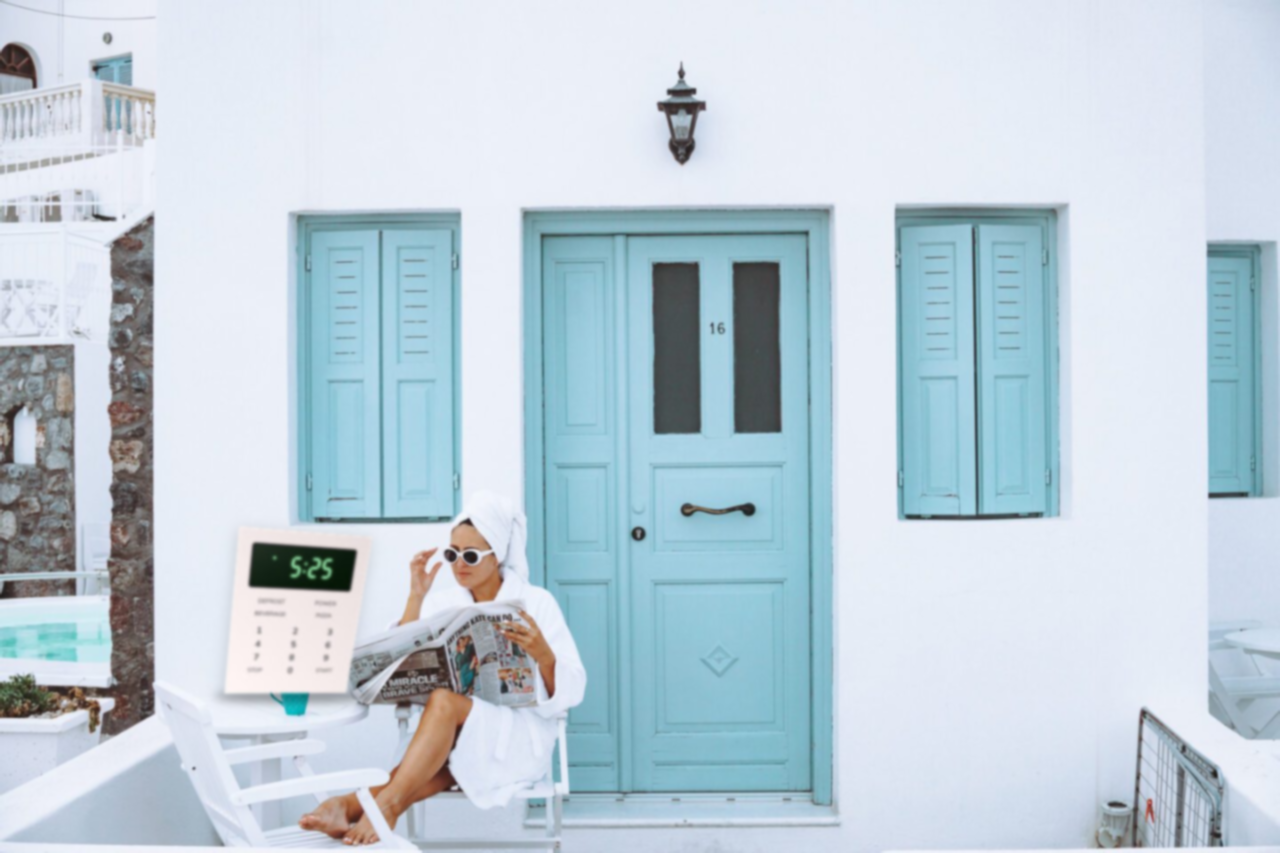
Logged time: 5:25
